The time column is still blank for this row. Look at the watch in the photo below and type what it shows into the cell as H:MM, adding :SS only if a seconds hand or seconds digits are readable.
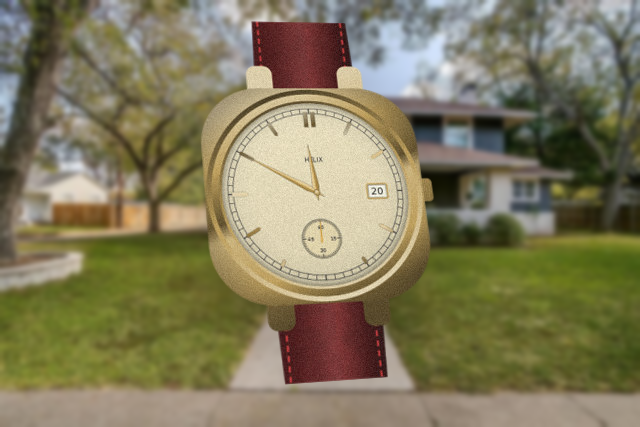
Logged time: 11:50
